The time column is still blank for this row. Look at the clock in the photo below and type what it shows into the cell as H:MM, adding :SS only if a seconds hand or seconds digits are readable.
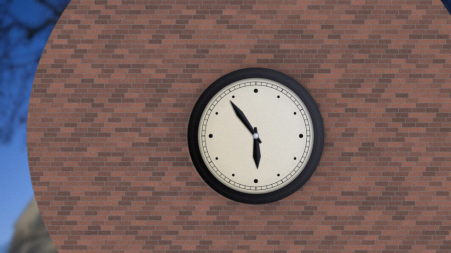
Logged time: 5:54
